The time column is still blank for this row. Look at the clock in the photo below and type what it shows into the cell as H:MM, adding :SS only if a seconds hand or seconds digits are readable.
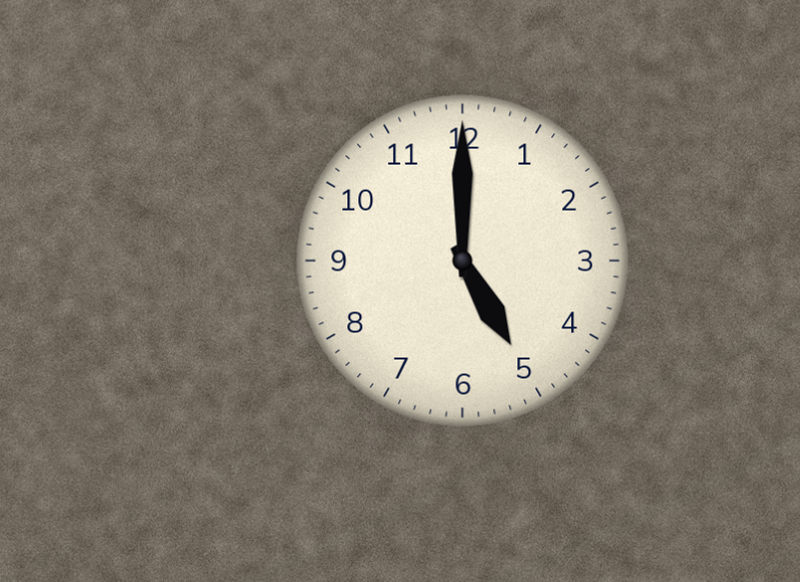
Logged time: 5:00
